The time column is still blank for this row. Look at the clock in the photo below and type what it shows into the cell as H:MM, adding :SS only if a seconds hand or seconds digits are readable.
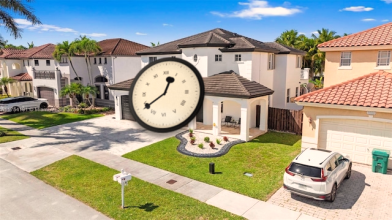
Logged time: 12:39
